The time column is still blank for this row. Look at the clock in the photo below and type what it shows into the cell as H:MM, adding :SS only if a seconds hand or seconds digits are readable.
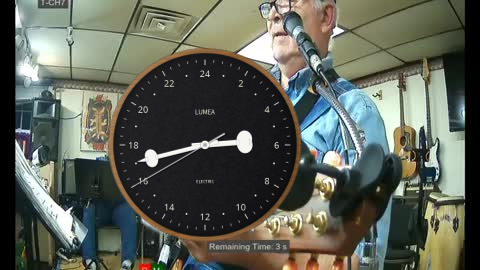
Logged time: 5:42:40
